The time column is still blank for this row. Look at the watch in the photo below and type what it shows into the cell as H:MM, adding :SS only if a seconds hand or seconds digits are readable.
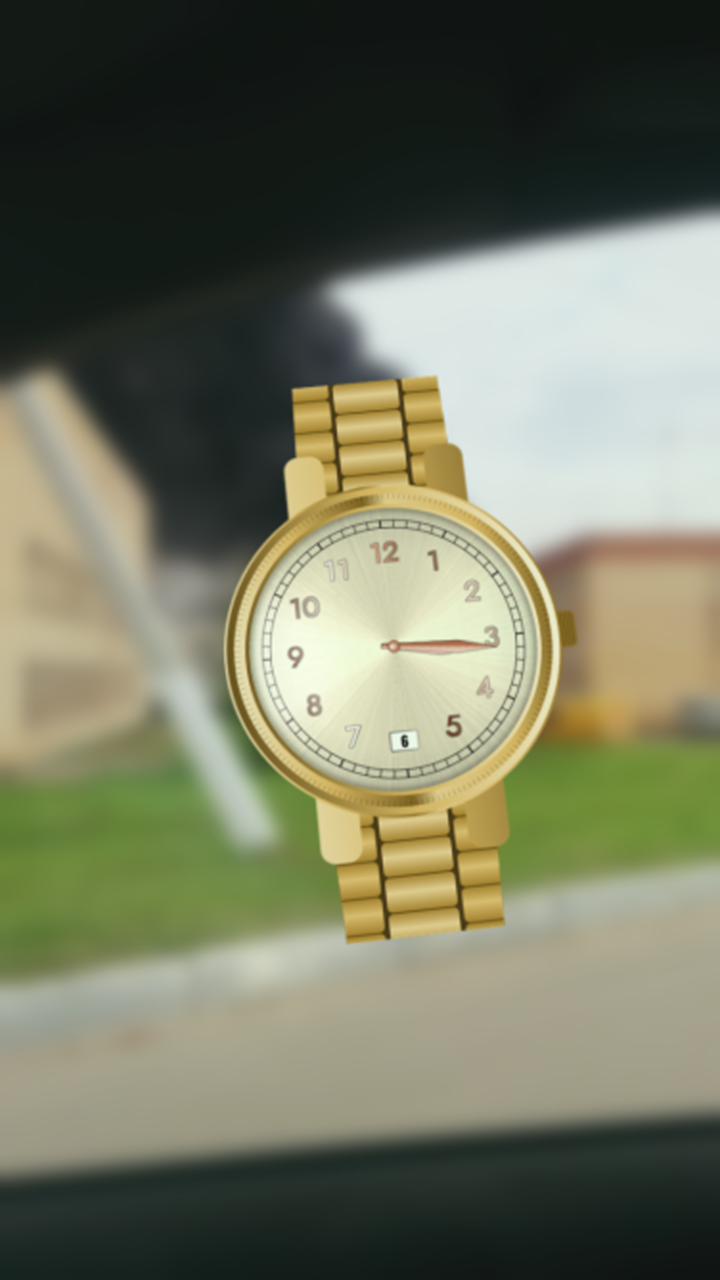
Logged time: 3:16
